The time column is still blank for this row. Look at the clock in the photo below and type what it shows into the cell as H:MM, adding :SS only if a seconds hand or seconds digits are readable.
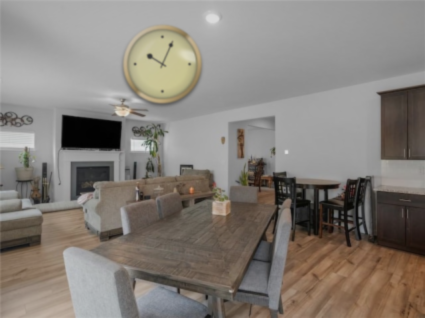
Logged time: 10:04
